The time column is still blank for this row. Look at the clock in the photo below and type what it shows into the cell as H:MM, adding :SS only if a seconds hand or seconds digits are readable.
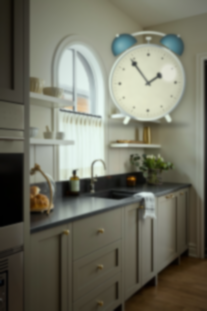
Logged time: 1:54
